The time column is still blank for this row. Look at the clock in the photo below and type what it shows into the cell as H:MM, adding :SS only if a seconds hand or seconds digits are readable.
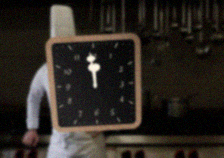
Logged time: 11:59
